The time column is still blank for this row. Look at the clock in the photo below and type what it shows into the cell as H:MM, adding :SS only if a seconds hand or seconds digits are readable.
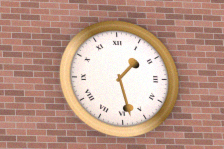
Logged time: 1:28
